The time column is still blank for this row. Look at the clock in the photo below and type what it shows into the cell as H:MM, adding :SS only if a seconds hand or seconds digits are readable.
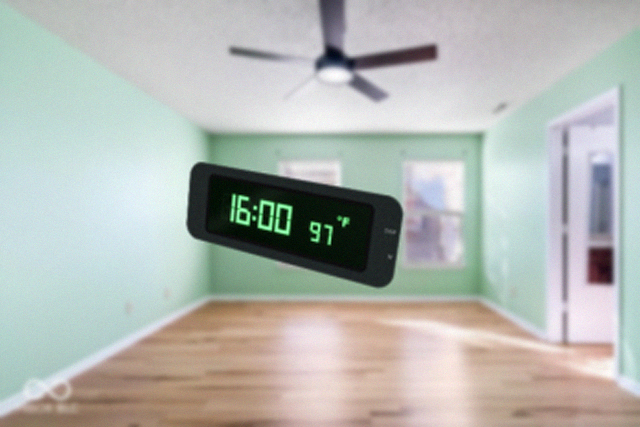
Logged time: 16:00
